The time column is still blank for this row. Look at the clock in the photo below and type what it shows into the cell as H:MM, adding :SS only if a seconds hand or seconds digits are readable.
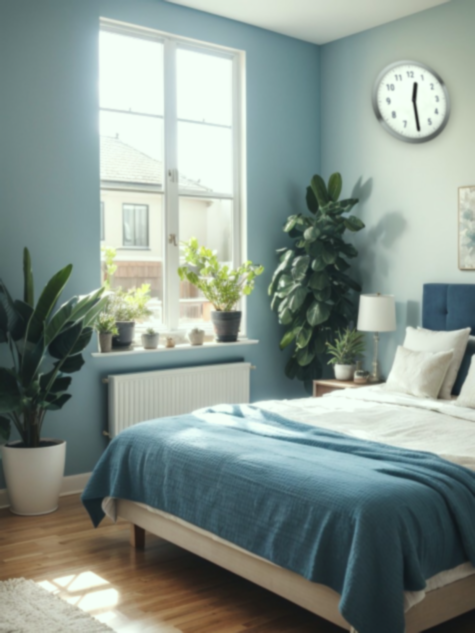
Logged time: 12:30
